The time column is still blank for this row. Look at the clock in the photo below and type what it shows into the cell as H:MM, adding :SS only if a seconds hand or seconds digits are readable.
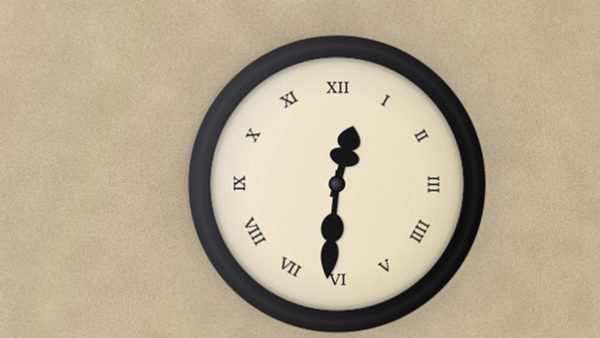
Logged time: 12:31
